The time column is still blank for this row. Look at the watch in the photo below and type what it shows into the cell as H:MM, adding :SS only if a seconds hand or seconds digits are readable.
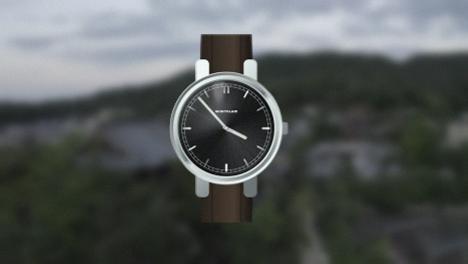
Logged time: 3:53
